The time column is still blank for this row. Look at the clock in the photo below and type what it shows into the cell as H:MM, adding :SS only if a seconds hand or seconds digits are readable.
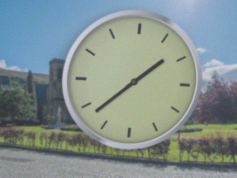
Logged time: 1:38
